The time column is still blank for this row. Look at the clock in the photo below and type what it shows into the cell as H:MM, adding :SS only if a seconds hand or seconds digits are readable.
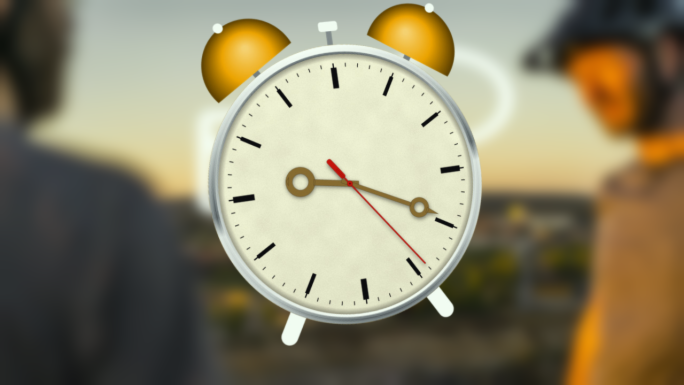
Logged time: 9:19:24
